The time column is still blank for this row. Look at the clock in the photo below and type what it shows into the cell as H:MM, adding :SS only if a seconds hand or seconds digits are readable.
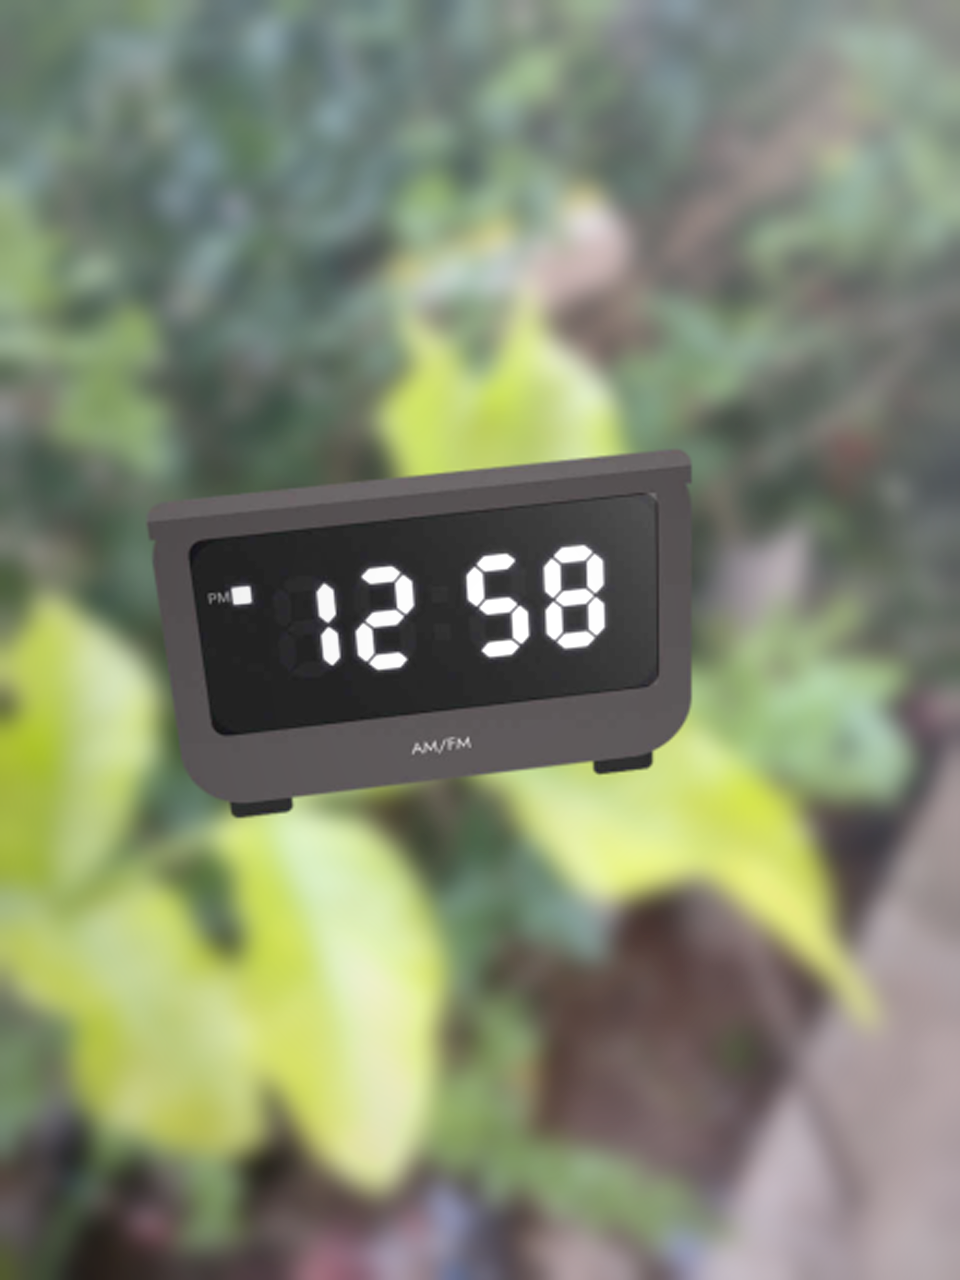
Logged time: 12:58
